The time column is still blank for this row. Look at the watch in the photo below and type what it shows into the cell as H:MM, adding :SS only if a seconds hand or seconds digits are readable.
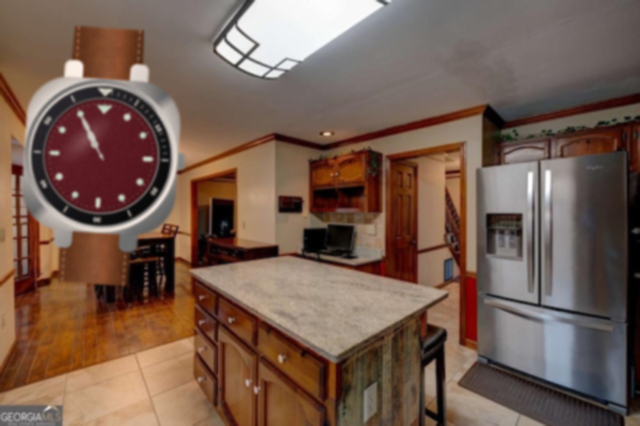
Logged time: 10:55
